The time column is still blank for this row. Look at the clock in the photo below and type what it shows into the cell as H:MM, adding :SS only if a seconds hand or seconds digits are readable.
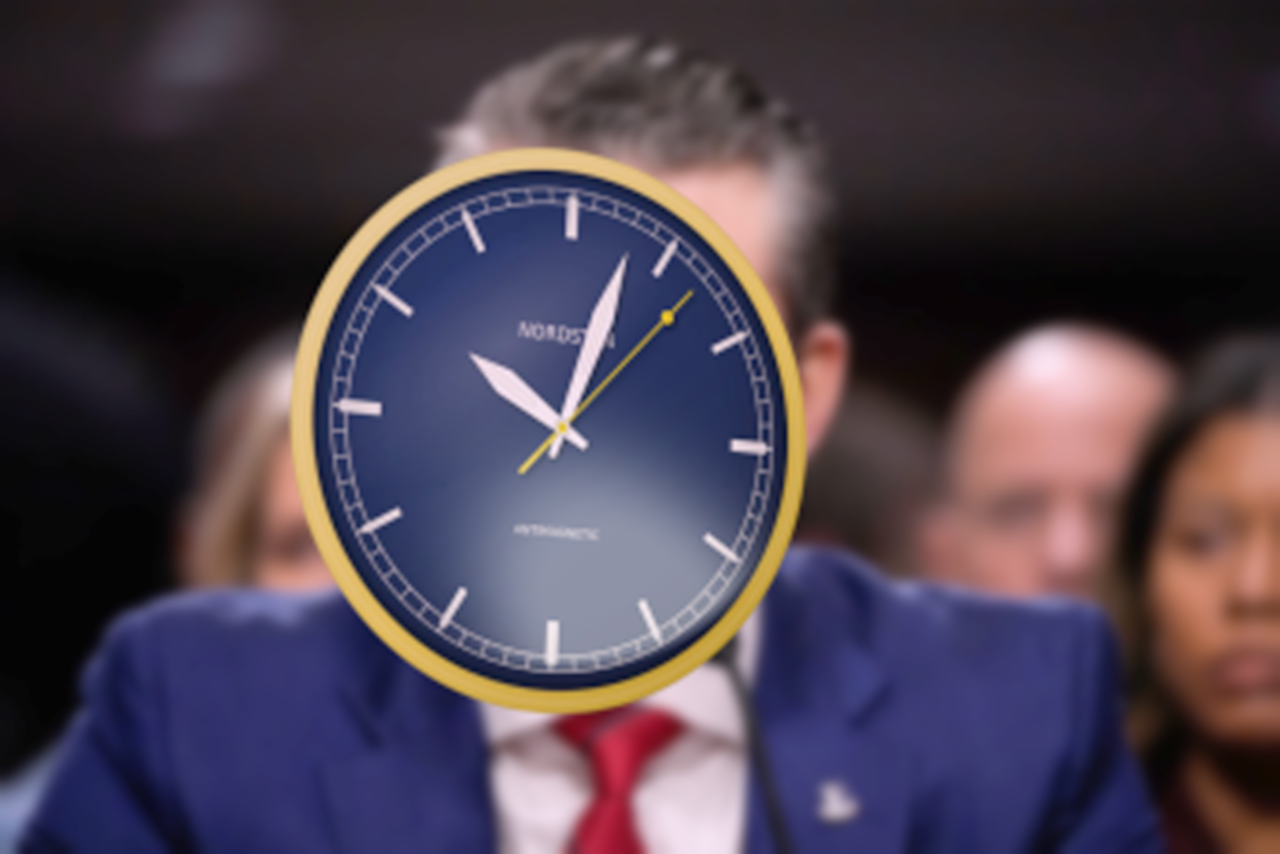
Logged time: 10:03:07
